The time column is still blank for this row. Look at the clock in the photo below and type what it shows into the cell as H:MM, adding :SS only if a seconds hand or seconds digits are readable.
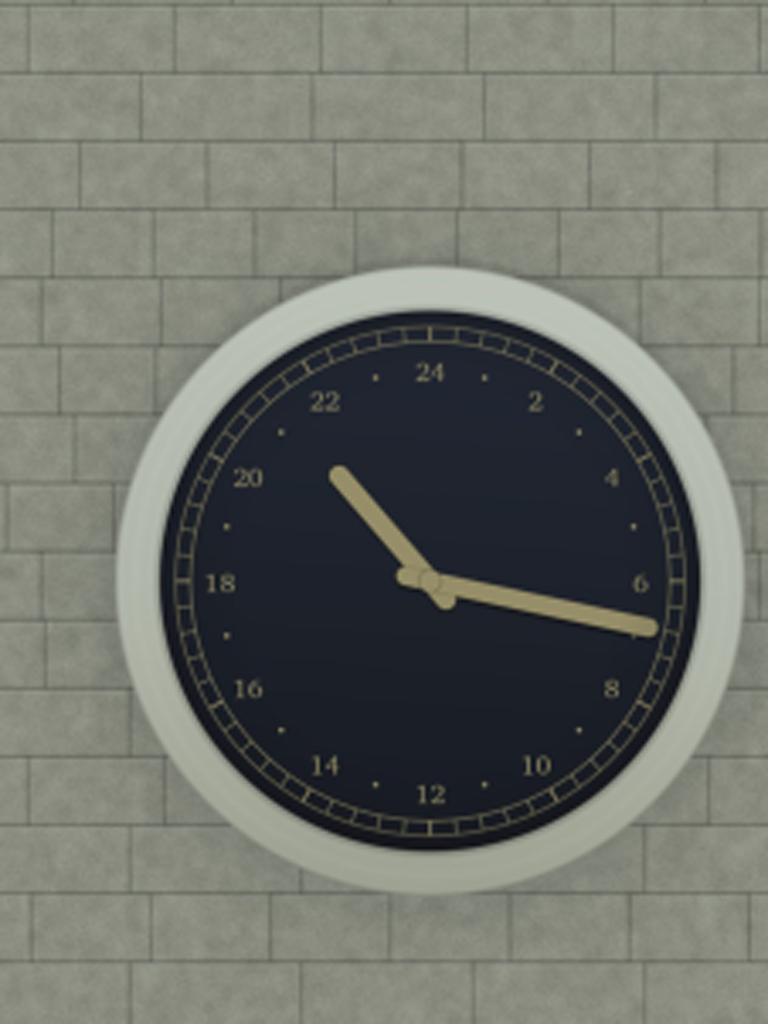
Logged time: 21:17
